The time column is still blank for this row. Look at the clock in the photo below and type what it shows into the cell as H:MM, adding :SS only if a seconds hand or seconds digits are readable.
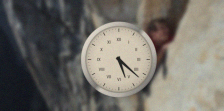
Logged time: 5:22
